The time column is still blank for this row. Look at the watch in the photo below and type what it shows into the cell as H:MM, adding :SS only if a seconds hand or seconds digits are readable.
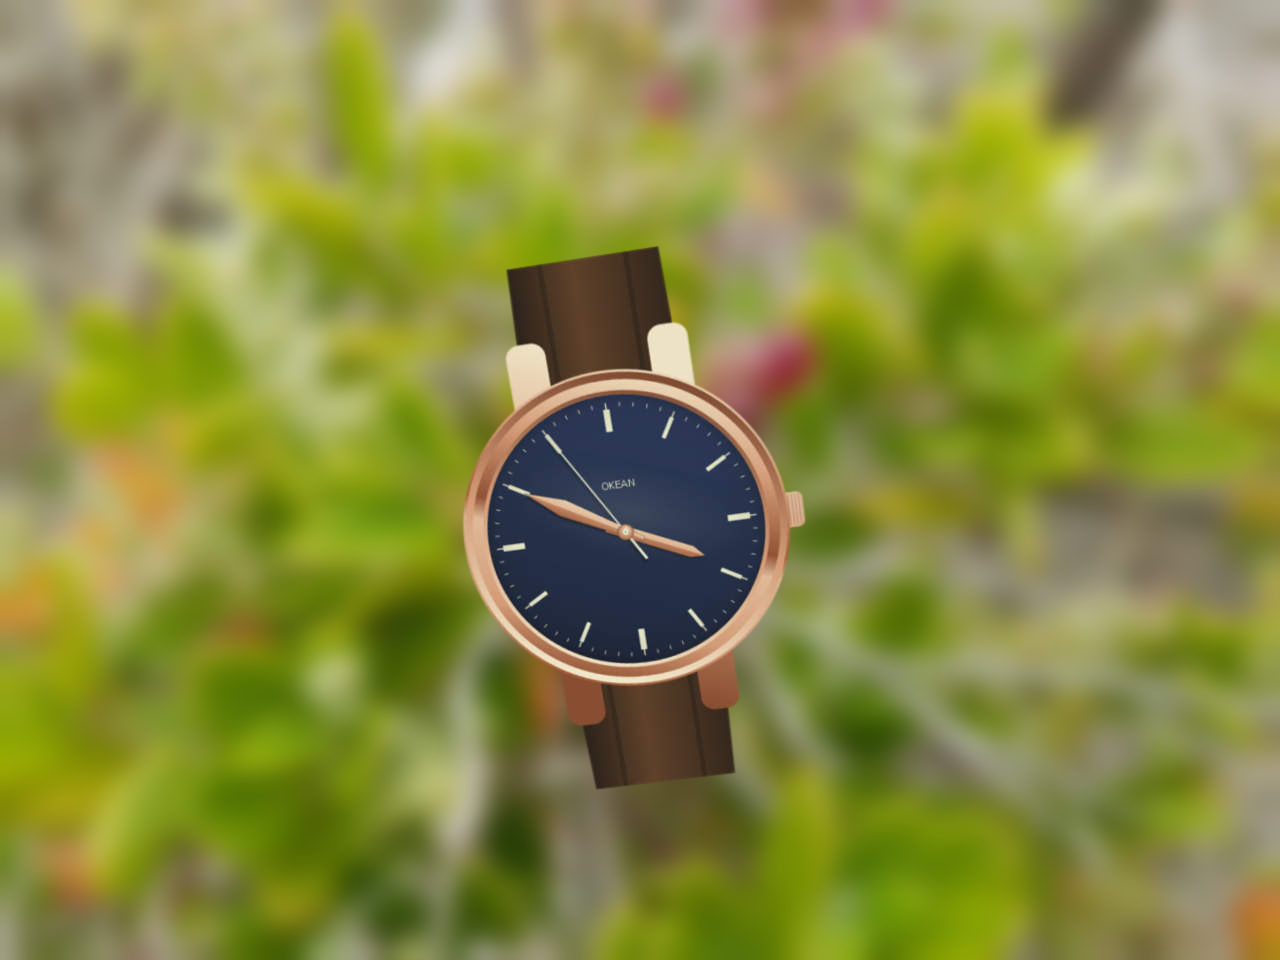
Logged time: 3:49:55
